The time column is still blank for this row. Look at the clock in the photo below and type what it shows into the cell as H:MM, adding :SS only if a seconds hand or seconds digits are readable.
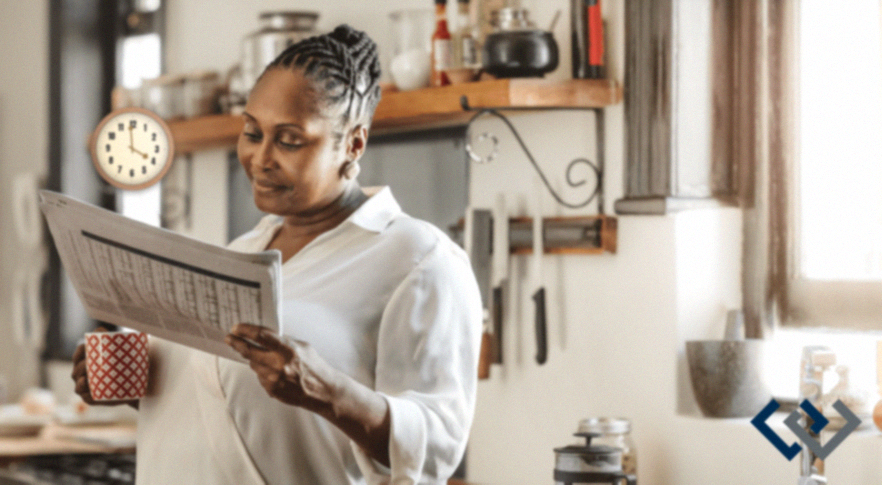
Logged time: 3:59
